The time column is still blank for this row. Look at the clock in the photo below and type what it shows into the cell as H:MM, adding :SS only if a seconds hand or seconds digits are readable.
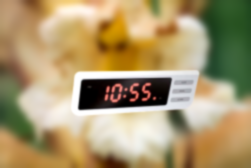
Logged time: 10:55
